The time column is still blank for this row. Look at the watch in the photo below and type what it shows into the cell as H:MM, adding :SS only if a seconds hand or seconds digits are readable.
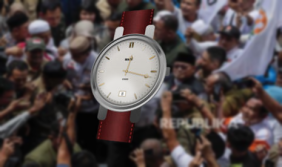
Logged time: 12:17
